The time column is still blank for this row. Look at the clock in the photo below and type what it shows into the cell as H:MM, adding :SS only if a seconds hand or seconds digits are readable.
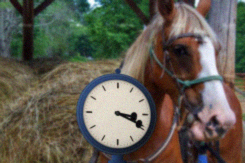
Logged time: 3:19
